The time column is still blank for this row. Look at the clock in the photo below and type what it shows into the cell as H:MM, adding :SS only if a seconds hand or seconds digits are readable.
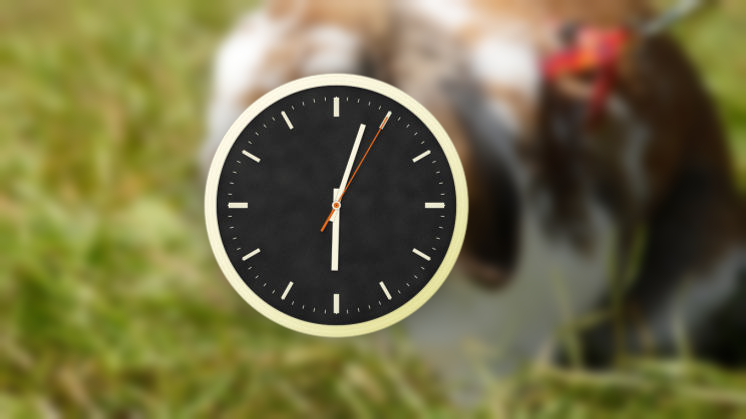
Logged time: 6:03:05
